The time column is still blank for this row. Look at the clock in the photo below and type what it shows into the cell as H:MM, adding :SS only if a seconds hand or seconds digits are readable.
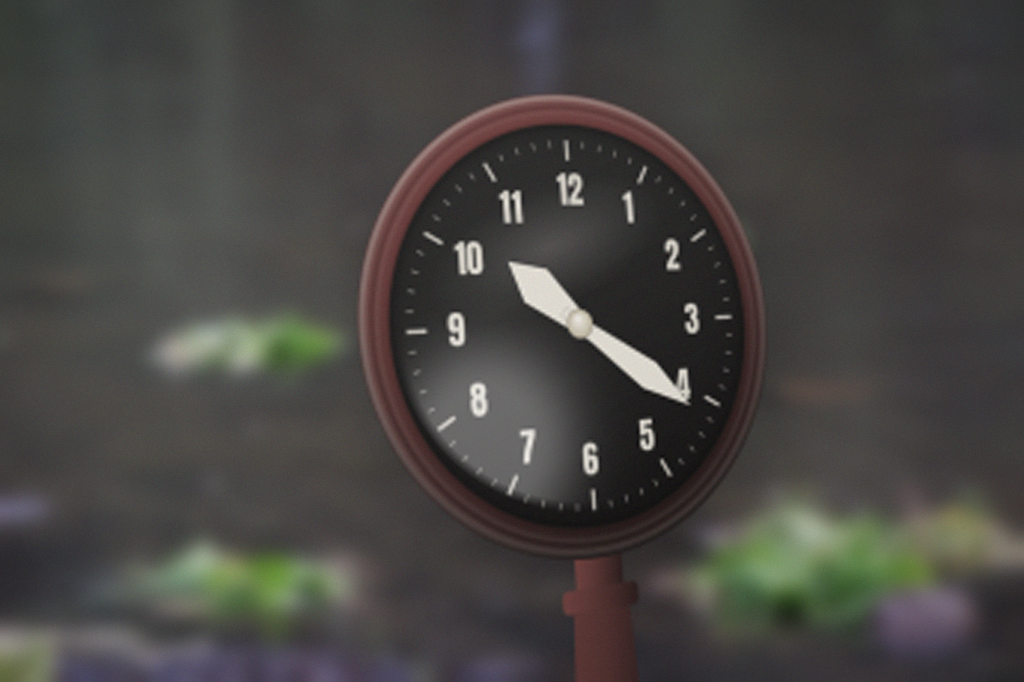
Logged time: 10:21
